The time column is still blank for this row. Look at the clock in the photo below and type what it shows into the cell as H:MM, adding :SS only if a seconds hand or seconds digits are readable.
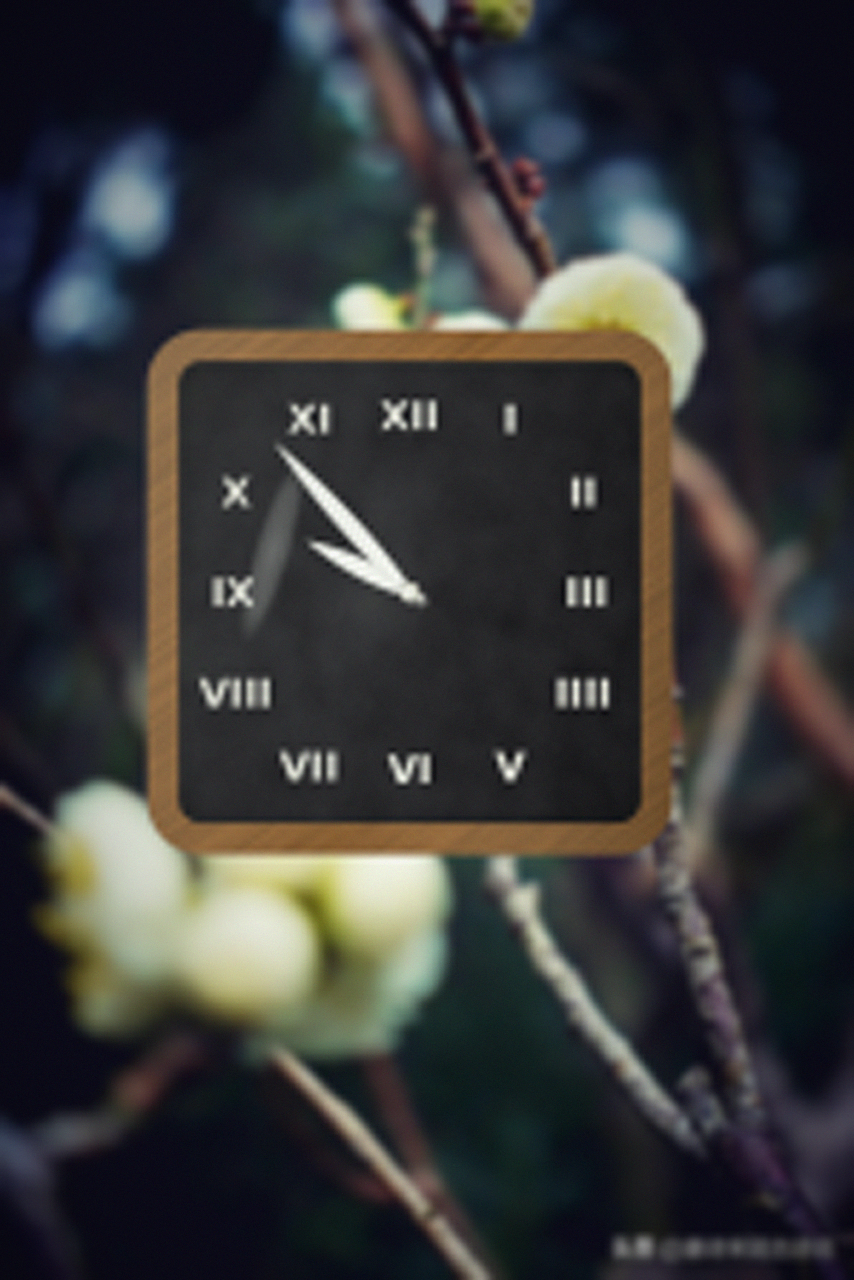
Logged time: 9:53
